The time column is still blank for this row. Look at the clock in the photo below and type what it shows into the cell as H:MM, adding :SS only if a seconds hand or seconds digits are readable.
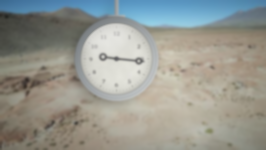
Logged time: 9:16
